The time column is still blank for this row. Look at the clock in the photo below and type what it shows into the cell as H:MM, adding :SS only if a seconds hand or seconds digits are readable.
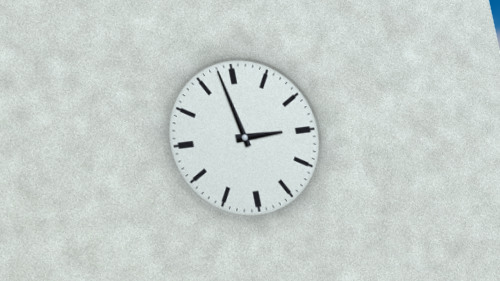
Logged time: 2:58
